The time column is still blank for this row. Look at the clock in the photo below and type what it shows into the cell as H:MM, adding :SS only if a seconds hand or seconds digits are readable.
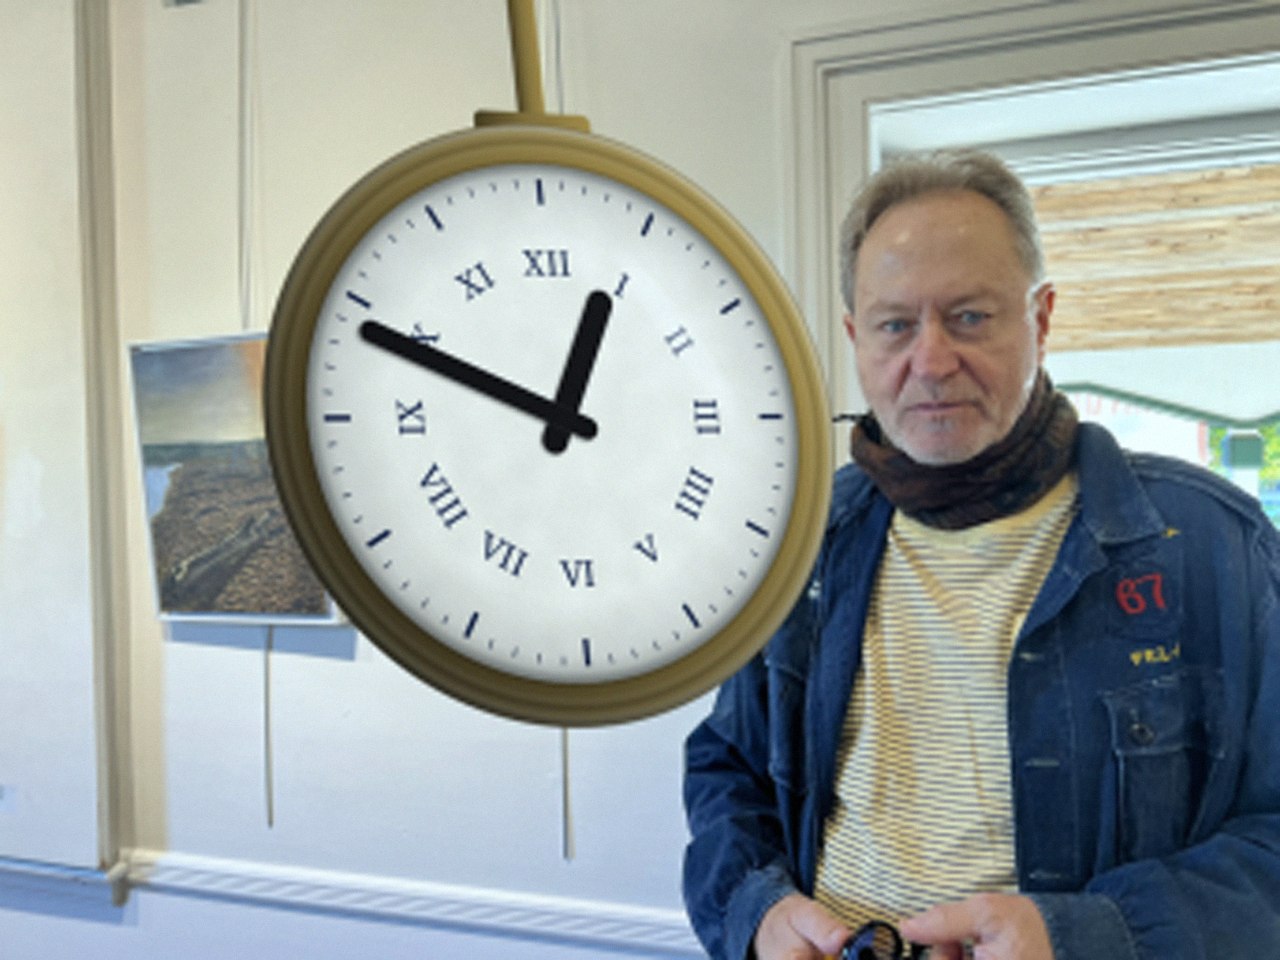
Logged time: 12:49
